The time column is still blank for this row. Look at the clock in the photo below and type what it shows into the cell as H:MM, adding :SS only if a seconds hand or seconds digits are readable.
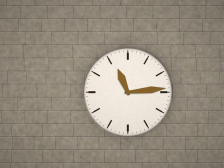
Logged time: 11:14
